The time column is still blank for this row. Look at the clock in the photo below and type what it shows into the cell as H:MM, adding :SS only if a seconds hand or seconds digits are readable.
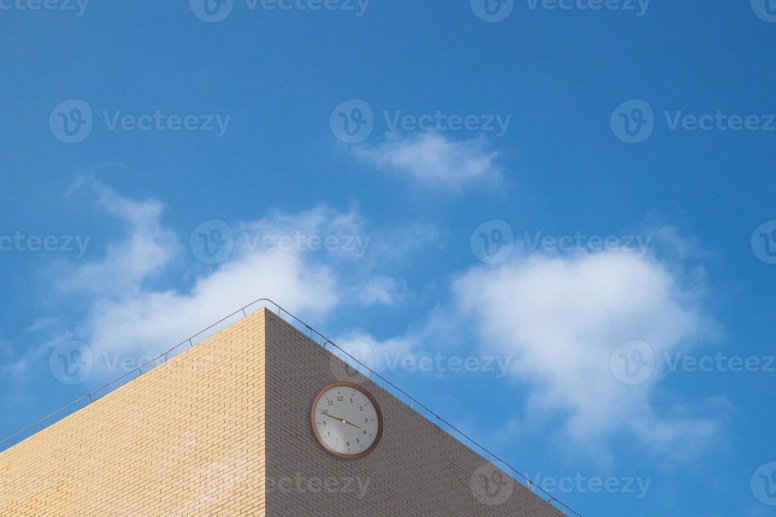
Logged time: 3:49
